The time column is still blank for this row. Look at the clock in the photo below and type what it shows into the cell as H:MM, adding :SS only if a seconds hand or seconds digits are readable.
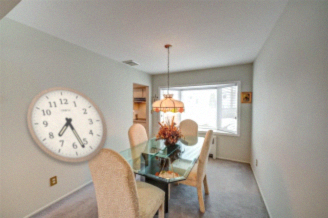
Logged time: 7:27
